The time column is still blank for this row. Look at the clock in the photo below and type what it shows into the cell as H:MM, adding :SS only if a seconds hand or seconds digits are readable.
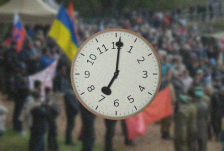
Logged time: 7:01
